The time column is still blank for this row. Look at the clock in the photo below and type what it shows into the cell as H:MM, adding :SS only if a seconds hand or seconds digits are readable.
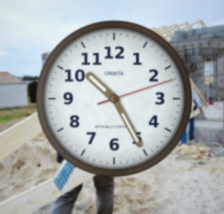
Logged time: 10:25:12
